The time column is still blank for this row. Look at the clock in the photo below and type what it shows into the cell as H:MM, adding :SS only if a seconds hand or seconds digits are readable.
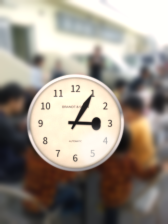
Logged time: 3:05
